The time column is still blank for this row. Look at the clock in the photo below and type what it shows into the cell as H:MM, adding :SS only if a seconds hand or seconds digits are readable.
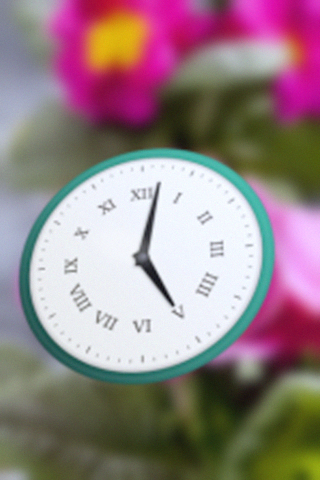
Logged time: 5:02
